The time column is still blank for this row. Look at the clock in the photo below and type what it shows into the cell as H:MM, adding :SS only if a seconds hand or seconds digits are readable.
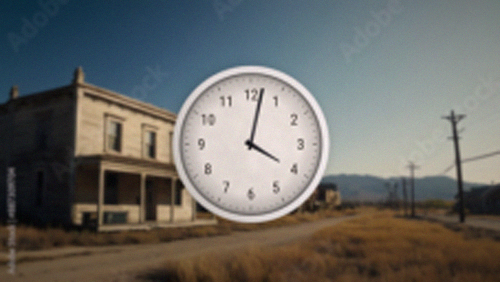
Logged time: 4:02
